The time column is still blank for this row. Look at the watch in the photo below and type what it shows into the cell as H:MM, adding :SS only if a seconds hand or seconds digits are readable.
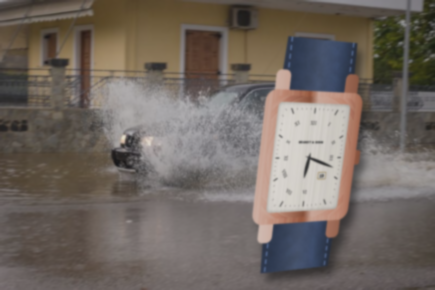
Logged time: 6:18
